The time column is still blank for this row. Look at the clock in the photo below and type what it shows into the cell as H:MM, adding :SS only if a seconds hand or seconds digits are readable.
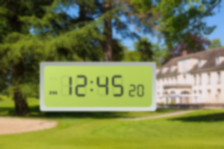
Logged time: 12:45:20
